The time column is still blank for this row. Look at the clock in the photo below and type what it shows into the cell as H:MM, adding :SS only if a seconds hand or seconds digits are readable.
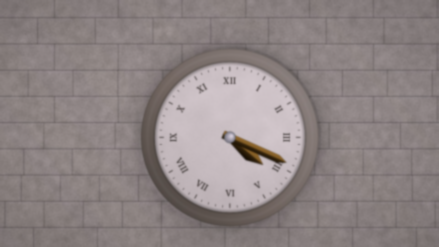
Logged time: 4:19
